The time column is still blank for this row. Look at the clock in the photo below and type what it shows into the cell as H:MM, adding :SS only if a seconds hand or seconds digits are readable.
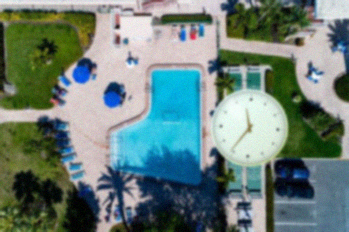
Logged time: 11:36
